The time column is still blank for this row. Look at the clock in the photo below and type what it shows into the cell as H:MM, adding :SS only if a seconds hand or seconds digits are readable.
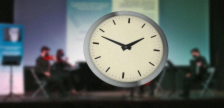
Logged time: 1:48
